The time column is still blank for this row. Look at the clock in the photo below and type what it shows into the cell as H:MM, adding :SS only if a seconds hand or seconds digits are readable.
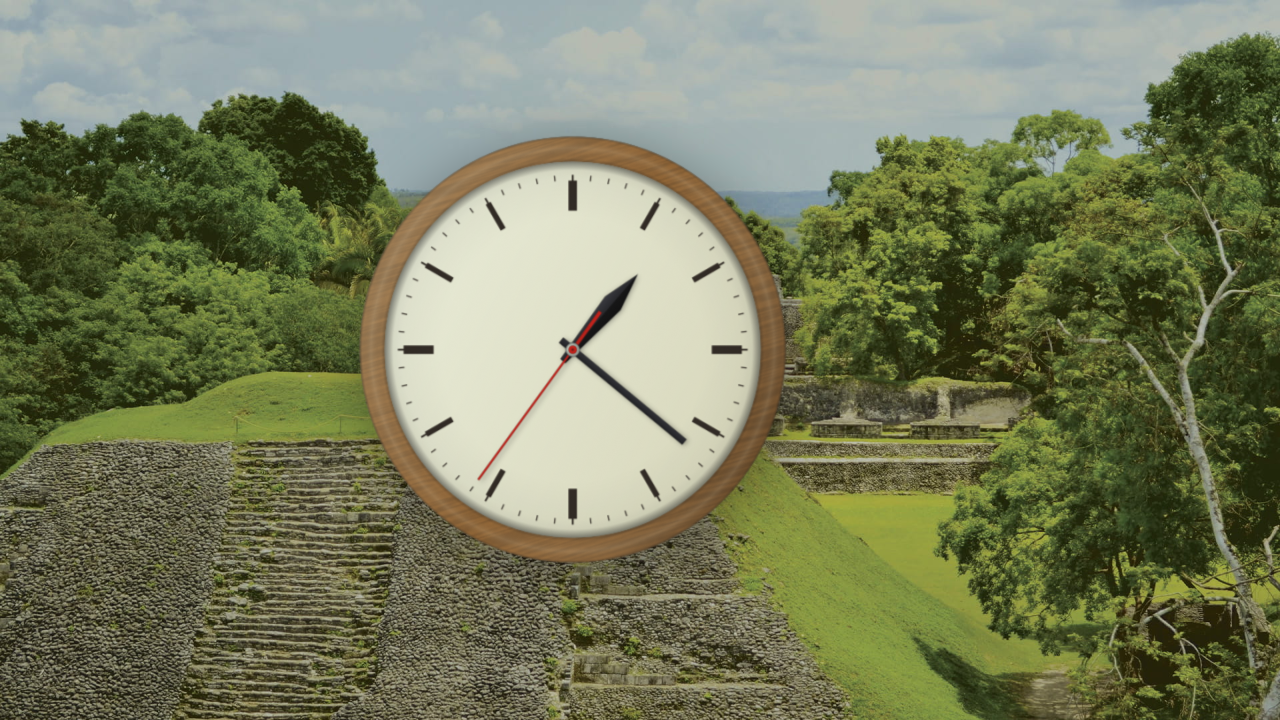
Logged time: 1:21:36
